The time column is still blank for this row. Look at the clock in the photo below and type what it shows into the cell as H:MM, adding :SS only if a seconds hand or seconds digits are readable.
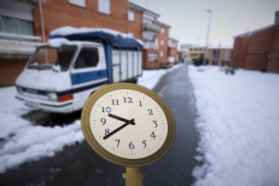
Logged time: 9:39
